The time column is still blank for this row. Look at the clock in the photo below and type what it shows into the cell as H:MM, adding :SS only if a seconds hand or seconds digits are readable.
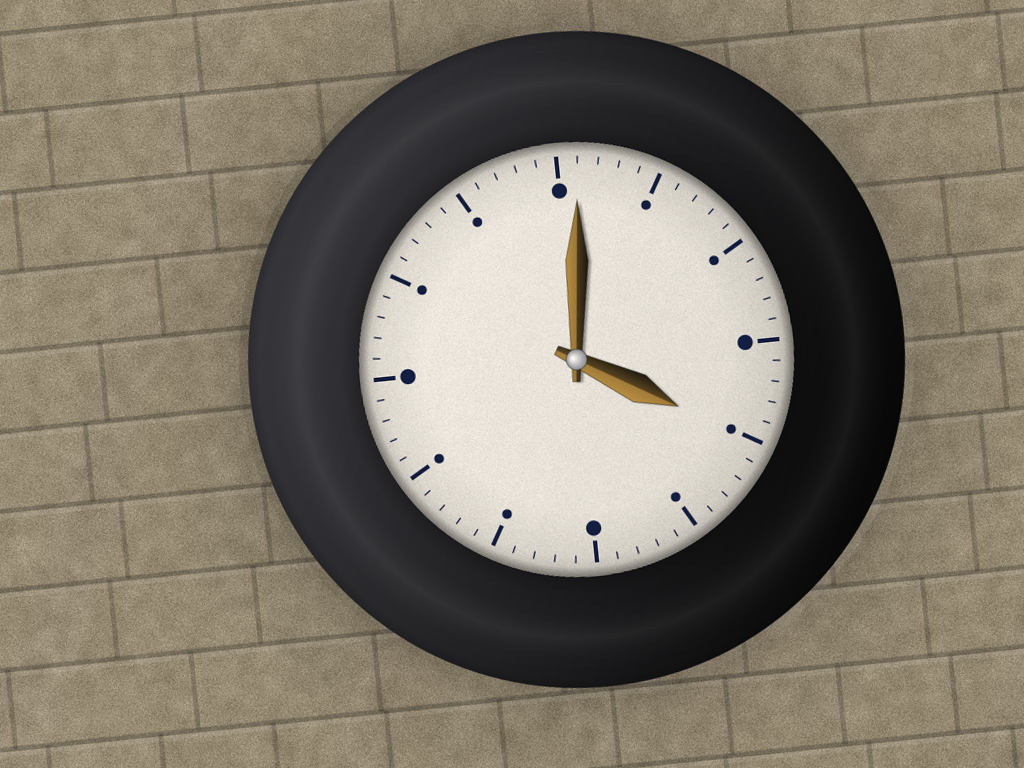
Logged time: 4:01
